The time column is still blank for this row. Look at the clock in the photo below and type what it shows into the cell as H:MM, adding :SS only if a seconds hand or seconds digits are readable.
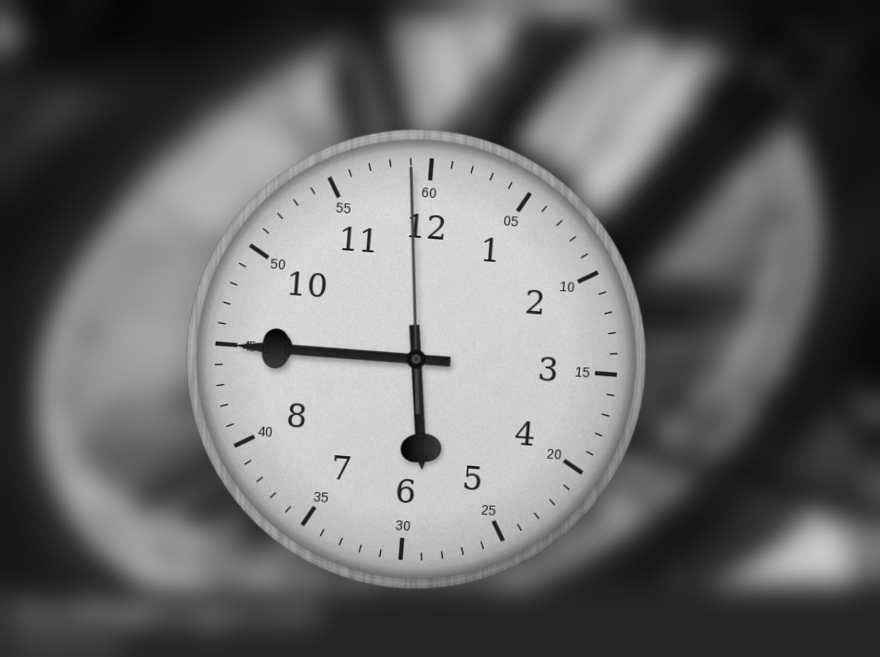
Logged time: 5:44:59
